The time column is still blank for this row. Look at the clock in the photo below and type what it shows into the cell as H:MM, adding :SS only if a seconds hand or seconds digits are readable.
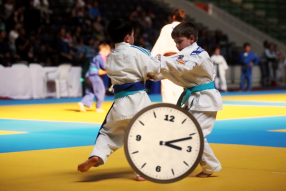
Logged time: 3:11
